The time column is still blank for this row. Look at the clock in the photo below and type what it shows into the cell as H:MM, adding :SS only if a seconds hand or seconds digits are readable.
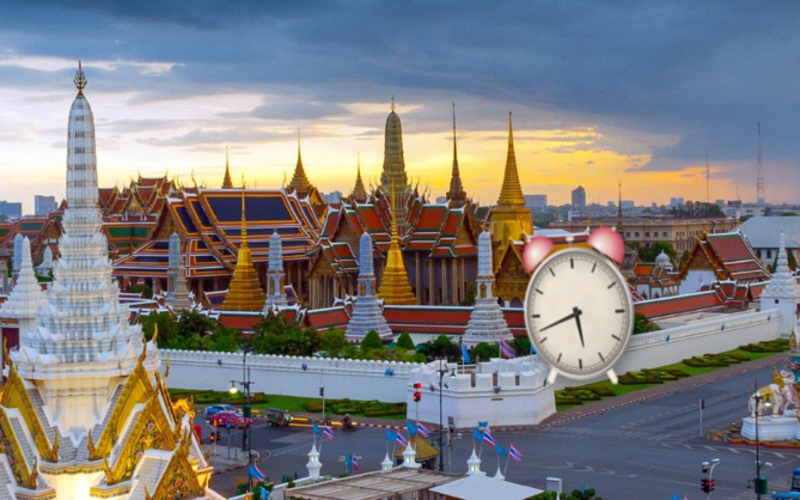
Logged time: 5:42
